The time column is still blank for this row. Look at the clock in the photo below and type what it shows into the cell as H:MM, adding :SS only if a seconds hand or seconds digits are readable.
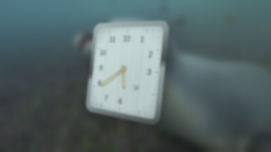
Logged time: 5:39
